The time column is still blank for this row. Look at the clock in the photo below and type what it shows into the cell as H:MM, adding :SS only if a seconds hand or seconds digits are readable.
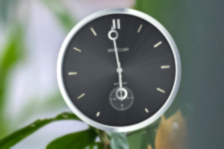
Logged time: 5:59
